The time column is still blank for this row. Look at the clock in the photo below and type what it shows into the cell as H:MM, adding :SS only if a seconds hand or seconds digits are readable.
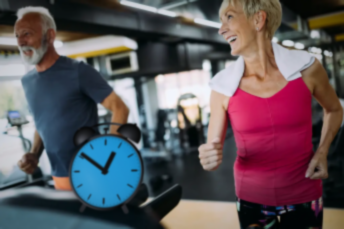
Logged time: 12:51
